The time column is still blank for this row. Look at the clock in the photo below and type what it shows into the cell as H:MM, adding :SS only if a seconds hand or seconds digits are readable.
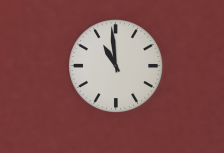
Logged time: 10:59
